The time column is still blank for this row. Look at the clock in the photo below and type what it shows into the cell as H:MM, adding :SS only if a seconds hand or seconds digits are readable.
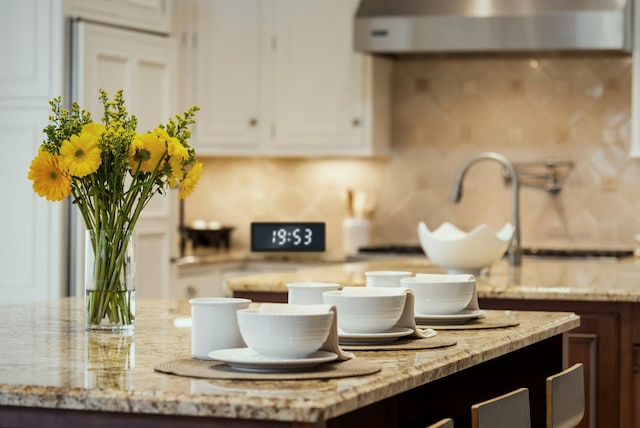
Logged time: 19:53
